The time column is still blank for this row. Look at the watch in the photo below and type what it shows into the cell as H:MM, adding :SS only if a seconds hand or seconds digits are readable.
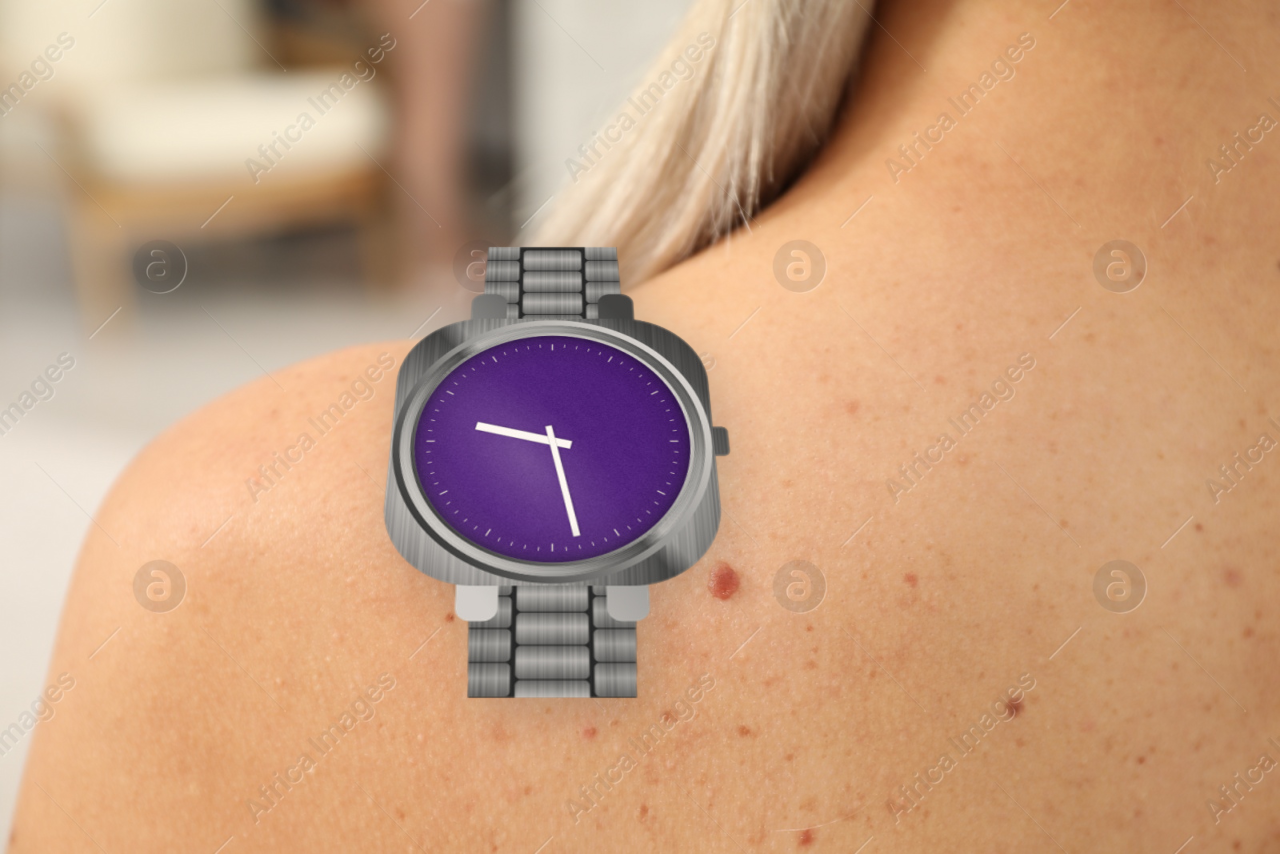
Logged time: 9:28
